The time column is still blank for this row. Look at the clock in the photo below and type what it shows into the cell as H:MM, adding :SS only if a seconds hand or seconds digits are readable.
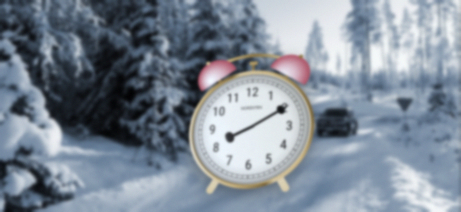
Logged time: 8:10
